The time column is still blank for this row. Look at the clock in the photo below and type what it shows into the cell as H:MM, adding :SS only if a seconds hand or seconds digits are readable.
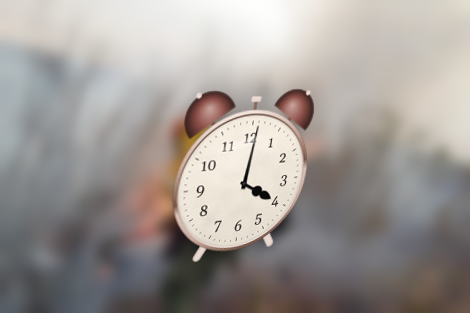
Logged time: 4:01
